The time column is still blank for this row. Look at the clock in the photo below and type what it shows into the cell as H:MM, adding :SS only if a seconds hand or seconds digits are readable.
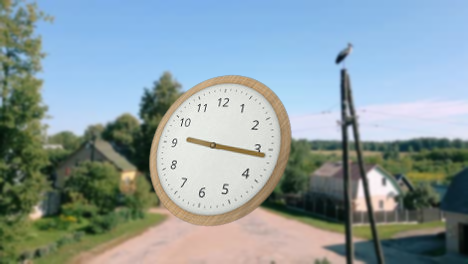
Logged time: 9:16
